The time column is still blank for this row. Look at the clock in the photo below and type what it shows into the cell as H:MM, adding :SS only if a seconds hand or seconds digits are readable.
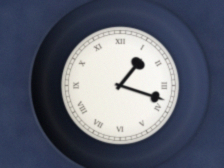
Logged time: 1:18
